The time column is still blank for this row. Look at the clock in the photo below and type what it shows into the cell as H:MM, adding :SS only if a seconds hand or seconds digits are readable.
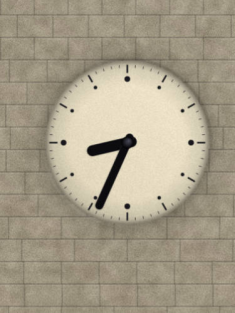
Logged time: 8:34
